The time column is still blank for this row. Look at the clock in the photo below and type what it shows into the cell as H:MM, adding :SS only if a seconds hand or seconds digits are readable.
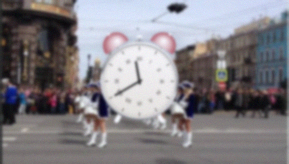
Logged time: 11:40
